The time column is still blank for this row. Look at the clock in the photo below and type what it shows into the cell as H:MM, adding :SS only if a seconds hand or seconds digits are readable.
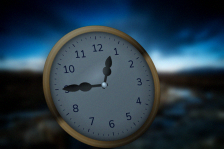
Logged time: 12:45
